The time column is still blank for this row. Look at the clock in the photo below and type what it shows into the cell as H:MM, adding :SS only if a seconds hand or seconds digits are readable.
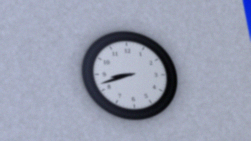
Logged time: 8:42
